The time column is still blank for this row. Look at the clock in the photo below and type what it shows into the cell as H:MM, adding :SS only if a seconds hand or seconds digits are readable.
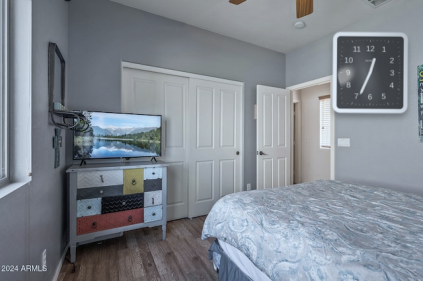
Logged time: 12:34
